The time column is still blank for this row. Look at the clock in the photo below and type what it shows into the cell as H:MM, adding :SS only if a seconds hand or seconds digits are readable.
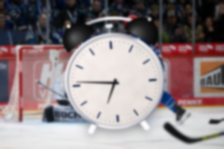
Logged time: 6:46
